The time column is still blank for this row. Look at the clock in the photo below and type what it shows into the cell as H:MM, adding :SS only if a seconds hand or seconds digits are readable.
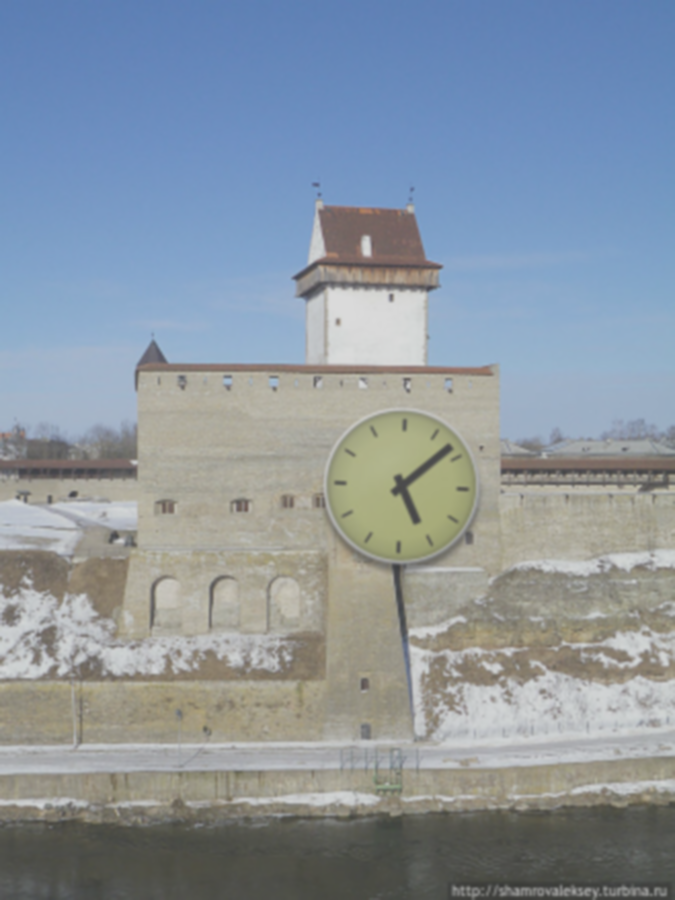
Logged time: 5:08
